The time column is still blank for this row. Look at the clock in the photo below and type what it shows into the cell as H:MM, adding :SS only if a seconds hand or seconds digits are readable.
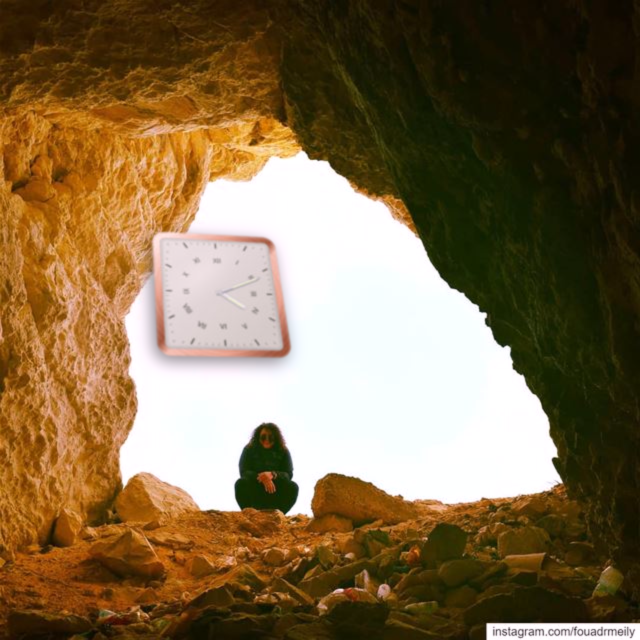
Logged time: 4:11
